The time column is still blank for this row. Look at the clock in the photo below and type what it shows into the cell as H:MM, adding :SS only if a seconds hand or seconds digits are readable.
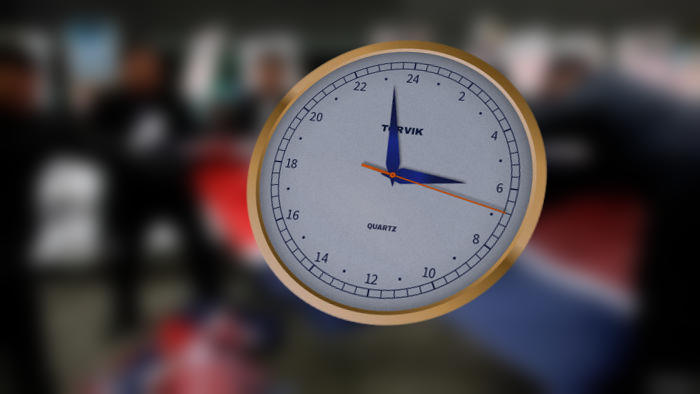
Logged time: 5:58:17
